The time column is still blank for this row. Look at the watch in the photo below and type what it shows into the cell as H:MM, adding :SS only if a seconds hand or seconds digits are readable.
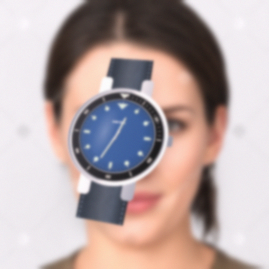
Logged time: 12:34
